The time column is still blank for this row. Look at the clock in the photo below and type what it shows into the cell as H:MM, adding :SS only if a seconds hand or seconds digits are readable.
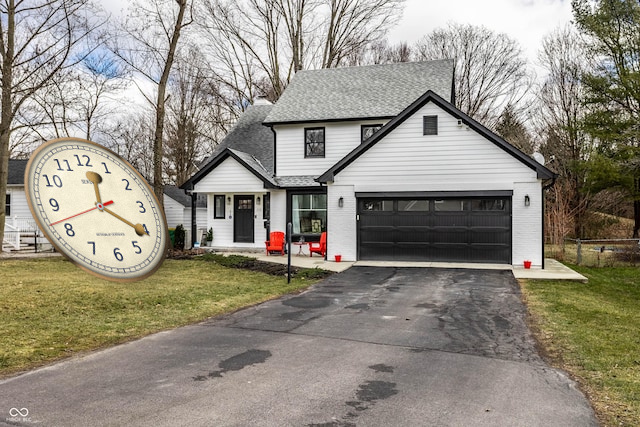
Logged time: 12:20:42
